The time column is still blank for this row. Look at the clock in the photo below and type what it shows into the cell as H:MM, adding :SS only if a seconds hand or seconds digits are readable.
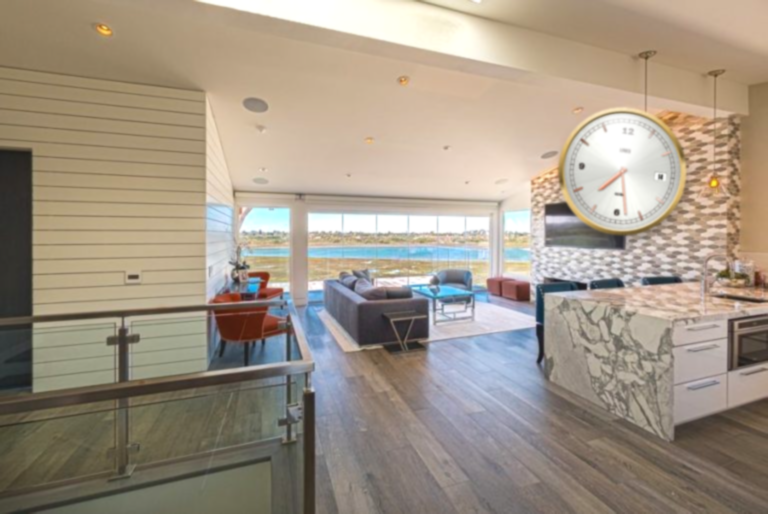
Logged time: 7:28
